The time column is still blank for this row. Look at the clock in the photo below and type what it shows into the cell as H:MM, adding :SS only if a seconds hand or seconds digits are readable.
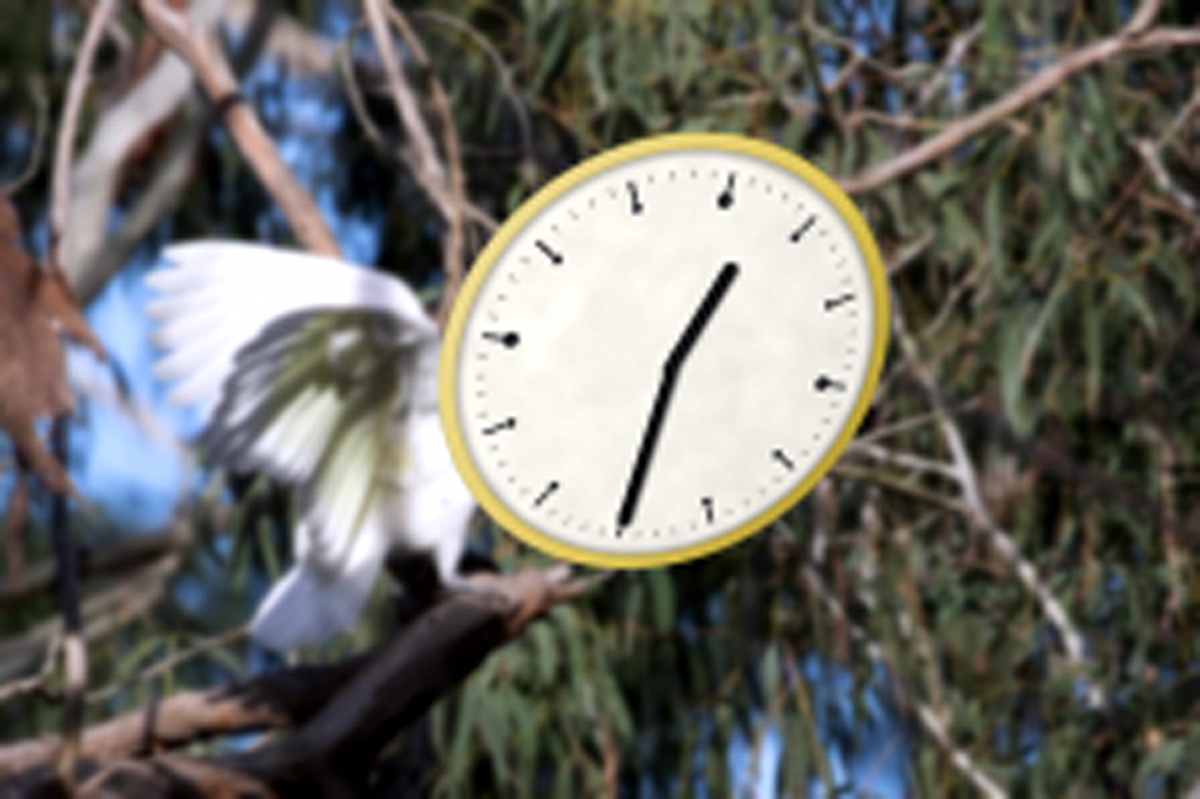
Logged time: 12:30
